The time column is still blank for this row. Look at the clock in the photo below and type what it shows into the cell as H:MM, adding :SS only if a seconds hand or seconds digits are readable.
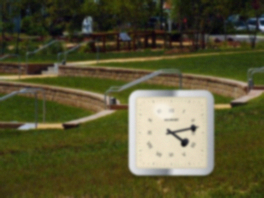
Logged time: 4:13
